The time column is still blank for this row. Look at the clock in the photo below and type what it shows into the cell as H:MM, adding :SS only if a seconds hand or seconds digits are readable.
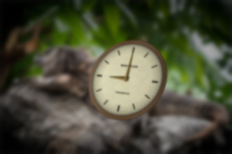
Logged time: 9:00
